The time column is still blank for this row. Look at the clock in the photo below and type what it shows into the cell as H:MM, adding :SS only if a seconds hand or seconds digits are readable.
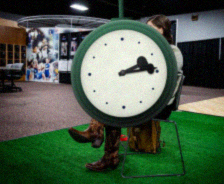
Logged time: 2:14
